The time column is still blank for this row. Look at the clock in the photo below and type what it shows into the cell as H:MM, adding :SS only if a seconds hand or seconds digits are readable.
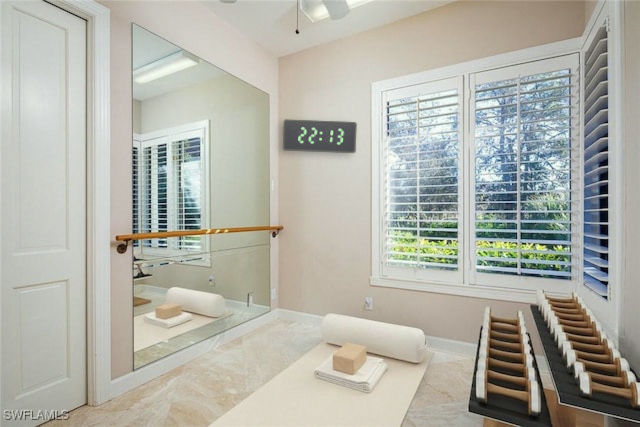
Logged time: 22:13
